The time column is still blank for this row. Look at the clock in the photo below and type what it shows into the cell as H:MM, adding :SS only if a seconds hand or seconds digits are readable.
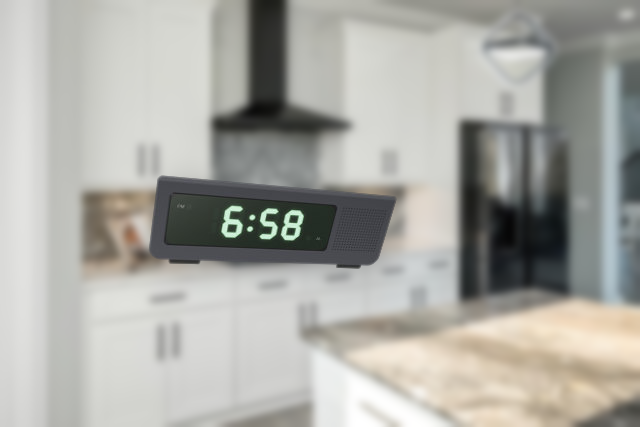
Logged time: 6:58
